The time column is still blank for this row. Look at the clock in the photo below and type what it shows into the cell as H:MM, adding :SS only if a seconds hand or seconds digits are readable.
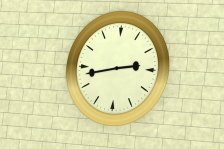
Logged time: 2:43
